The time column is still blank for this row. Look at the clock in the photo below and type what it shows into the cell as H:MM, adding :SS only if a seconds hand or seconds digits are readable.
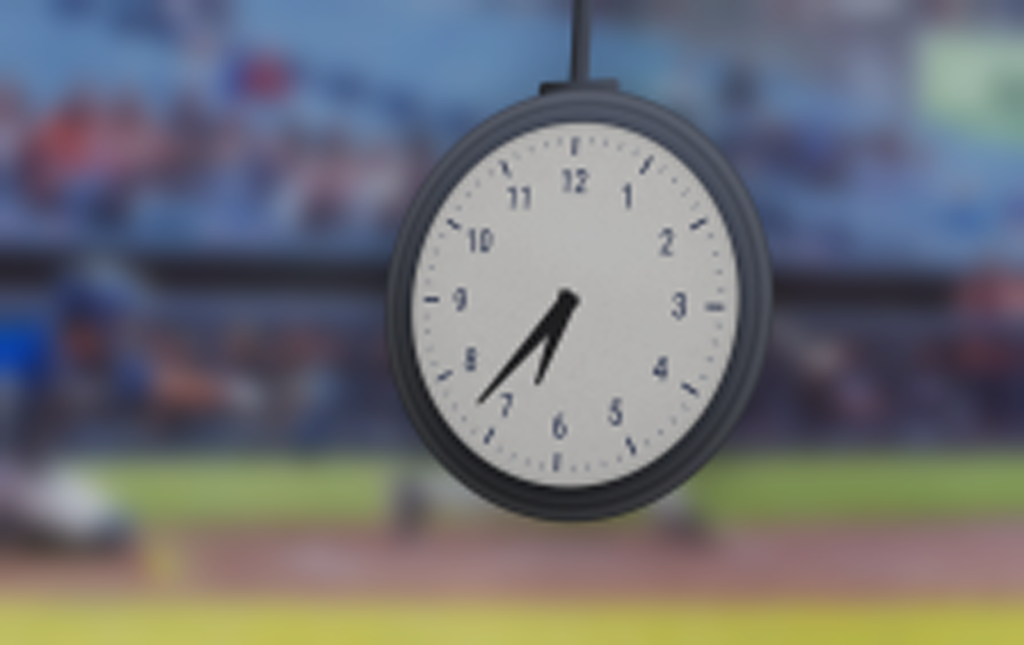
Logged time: 6:37
